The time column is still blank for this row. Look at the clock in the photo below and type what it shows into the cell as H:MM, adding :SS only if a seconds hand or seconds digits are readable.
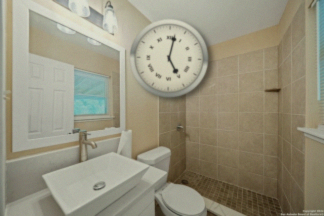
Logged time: 5:02
